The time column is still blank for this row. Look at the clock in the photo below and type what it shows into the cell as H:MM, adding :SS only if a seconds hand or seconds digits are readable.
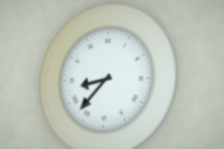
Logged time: 8:37
